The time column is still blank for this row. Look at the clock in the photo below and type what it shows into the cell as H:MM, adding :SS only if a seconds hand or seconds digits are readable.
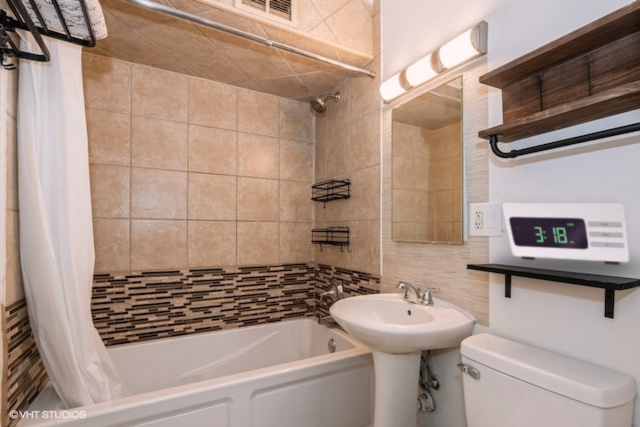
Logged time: 3:18
